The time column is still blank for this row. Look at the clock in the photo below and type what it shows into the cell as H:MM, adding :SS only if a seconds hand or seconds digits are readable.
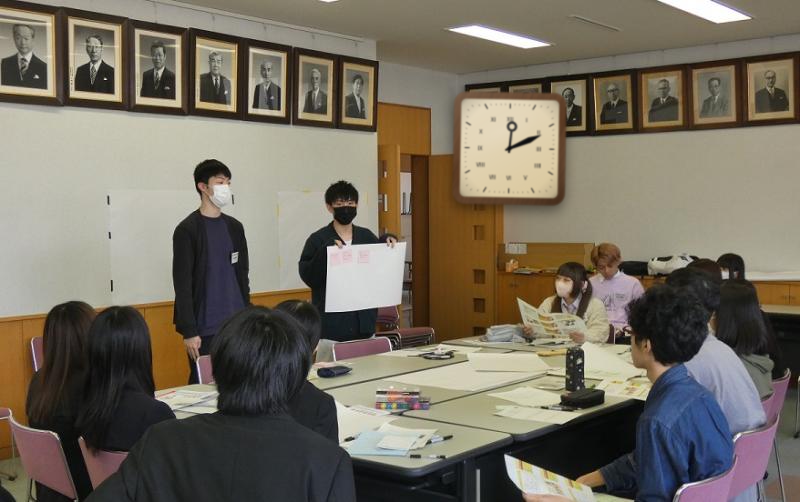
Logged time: 12:11
